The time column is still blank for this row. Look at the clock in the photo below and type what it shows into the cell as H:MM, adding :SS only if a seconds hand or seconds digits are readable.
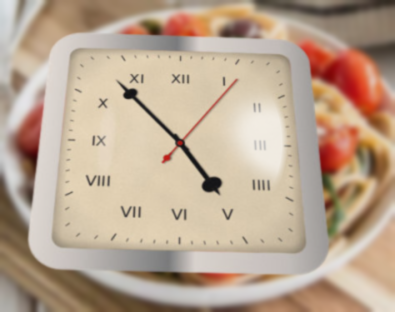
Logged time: 4:53:06
